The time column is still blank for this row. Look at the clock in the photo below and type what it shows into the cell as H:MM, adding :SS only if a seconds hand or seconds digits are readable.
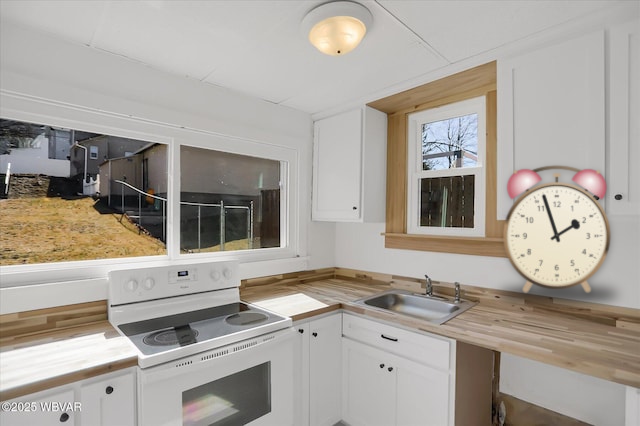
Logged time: 1:57
